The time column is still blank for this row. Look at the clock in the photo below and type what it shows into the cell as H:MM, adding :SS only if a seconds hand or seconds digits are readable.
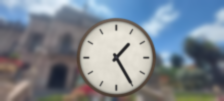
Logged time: 1:25
